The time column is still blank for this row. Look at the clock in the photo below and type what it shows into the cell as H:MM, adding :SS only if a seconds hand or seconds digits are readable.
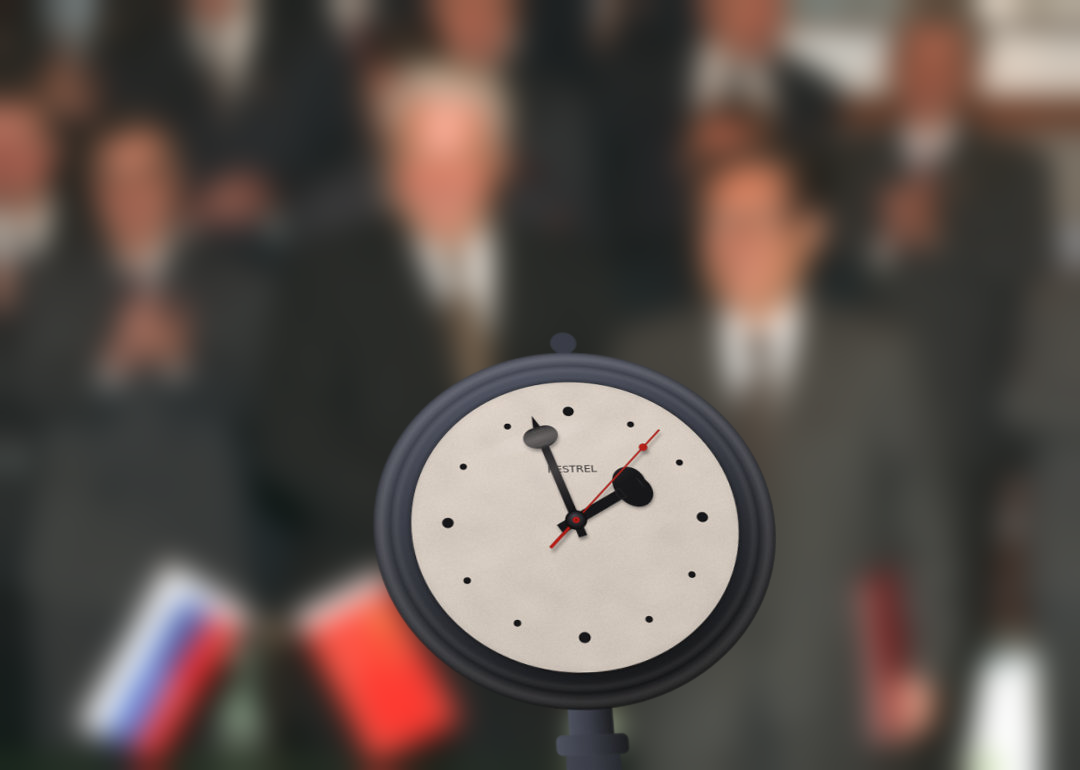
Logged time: 1:57:07
